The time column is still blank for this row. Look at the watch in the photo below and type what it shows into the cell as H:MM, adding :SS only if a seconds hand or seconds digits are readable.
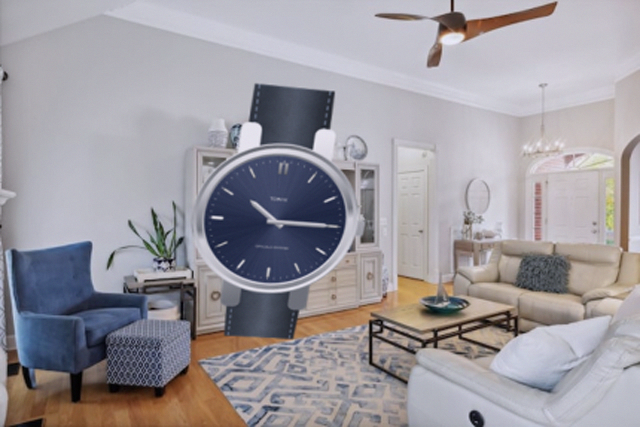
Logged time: 10:15
